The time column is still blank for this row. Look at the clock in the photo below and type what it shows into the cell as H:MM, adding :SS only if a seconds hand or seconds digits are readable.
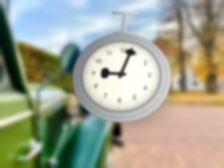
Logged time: 9:03
